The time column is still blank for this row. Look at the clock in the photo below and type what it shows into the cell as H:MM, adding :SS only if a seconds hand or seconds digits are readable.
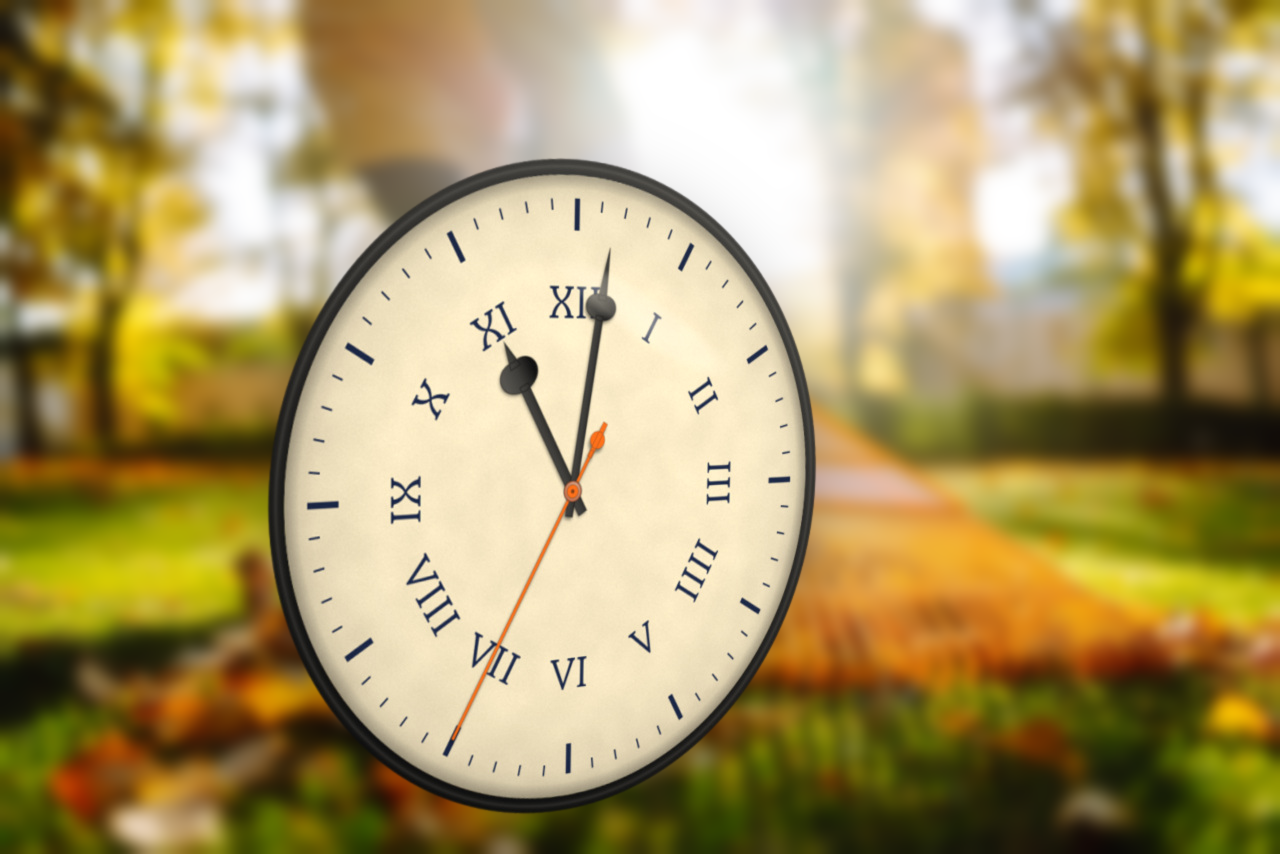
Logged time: 11:01:35
